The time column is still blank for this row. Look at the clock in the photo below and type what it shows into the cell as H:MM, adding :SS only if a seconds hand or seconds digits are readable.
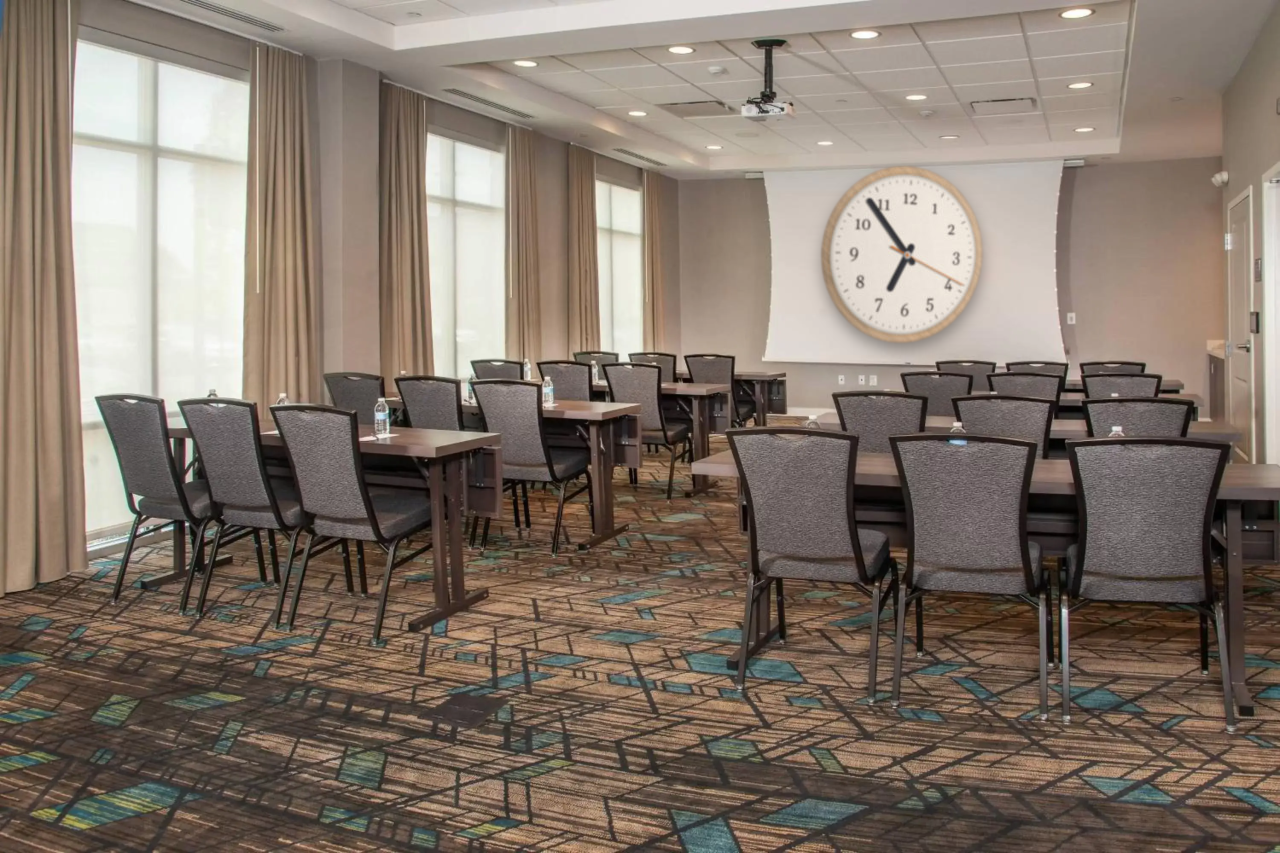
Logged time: 6:53:19
